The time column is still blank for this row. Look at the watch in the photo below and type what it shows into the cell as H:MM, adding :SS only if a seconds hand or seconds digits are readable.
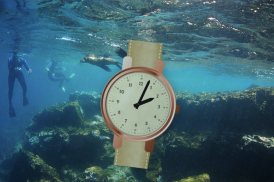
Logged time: 2:03
